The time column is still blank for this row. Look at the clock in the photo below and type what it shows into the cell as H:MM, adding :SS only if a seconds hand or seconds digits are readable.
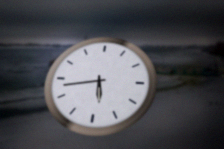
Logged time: 5:43
